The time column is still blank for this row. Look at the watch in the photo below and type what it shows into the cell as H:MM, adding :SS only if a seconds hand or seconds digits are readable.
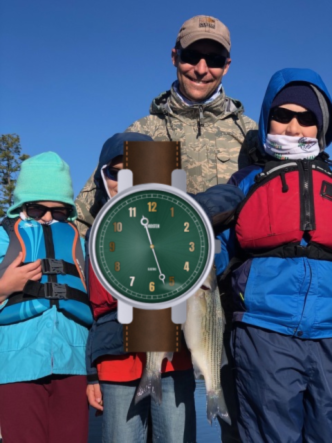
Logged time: 11:27
